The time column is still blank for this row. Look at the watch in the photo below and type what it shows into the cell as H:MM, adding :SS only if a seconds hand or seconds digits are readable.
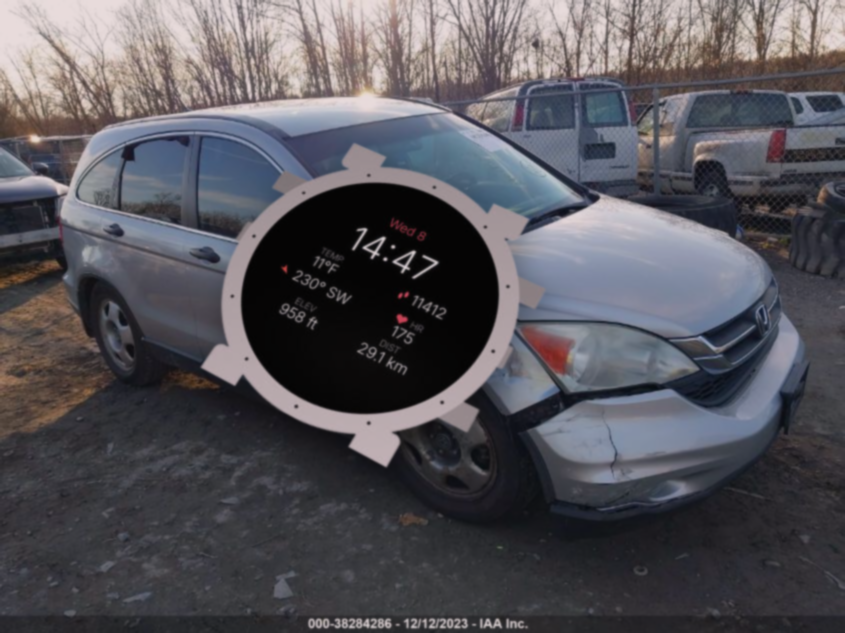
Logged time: 14:47
